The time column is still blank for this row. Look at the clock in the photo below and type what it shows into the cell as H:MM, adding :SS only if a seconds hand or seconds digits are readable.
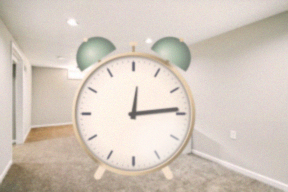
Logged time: 12:14
